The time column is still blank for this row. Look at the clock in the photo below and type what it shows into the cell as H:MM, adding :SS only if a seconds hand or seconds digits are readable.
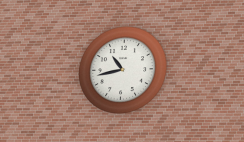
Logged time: 10:43
